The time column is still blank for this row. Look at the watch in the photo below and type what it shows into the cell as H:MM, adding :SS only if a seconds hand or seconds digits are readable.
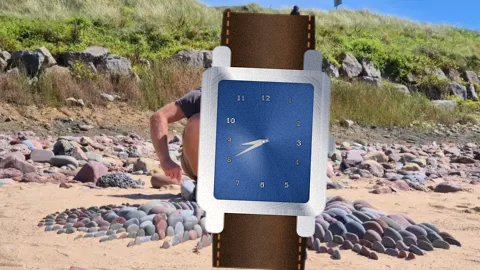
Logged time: 8:40
